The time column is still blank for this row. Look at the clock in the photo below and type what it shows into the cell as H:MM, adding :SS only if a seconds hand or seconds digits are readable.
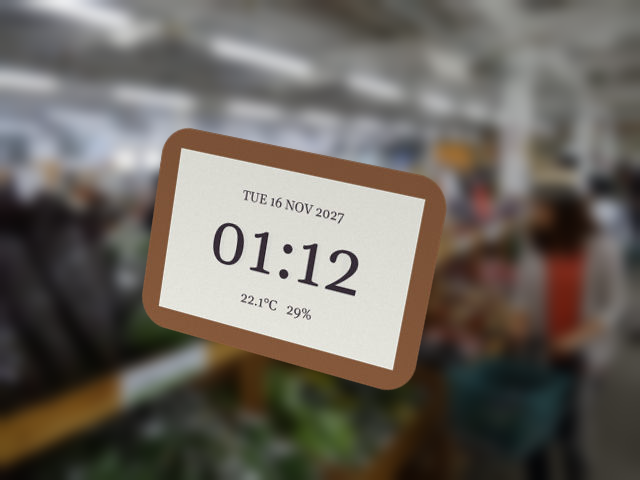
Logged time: 1:12
